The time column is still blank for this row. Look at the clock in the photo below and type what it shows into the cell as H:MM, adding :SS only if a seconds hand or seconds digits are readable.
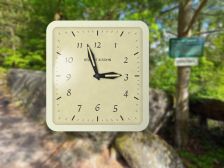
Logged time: 2:57
